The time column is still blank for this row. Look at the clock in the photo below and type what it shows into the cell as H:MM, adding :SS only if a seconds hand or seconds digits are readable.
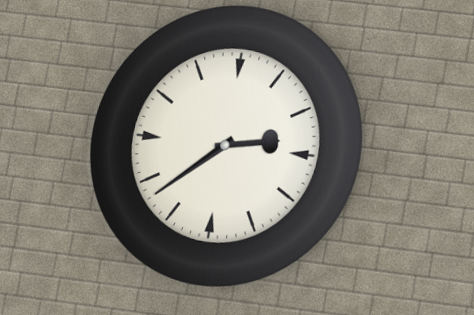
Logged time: 2:38
